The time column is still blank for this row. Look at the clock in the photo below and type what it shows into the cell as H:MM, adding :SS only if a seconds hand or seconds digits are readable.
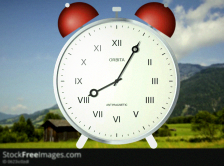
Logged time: 8:05
